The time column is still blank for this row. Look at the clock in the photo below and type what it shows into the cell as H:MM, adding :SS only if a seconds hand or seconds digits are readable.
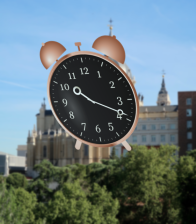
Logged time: 10:19
